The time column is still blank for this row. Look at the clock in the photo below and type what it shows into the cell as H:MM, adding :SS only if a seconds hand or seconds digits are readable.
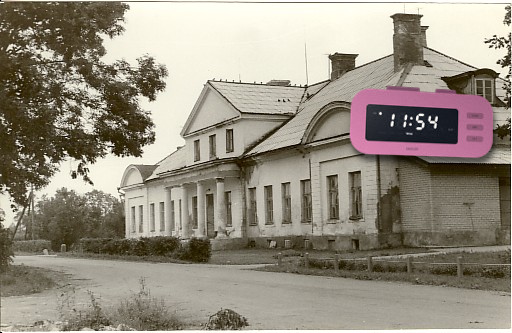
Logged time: 11:54
